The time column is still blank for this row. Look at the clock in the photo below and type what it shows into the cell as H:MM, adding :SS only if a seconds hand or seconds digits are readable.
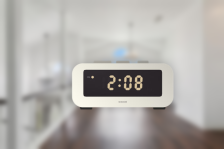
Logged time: 2:08
